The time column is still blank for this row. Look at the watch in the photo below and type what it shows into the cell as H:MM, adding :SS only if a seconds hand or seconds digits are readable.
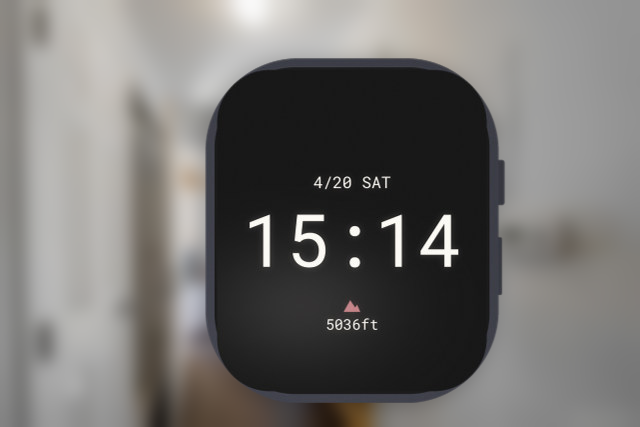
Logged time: 15:14
